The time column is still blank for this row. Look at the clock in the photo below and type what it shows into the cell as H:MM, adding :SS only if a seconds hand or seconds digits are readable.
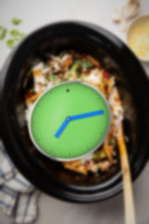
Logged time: 7:14
